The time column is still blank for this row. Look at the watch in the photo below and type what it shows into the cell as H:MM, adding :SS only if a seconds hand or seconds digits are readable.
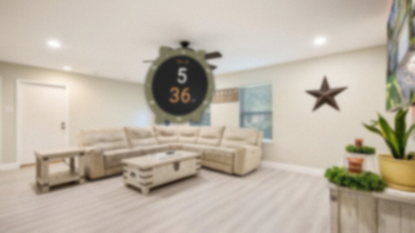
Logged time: 5:36
